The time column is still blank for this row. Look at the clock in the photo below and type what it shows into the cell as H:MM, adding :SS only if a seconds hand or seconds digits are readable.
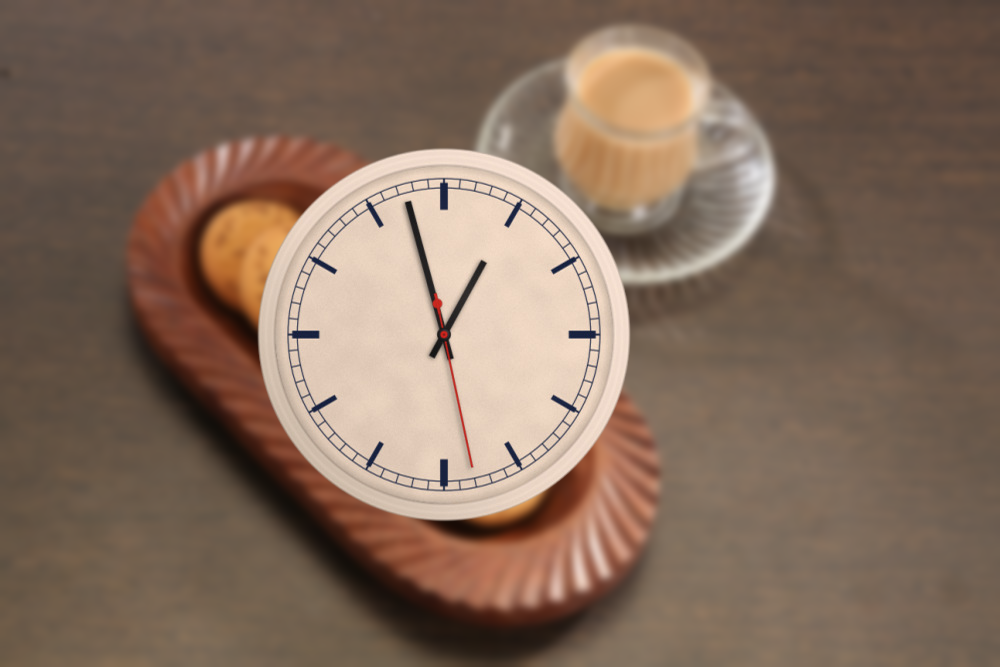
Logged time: 12:57:28
